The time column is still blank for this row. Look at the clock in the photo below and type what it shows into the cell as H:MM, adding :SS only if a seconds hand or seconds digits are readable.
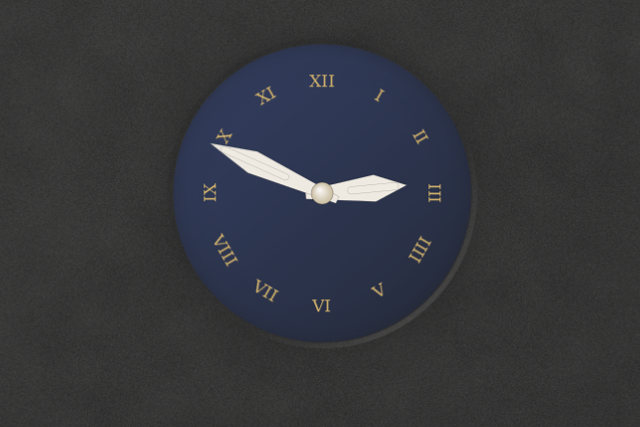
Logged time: 2:49
